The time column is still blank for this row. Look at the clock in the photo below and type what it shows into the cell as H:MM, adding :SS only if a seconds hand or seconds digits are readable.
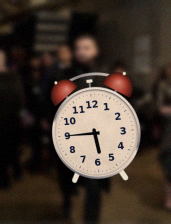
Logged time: 5:45
